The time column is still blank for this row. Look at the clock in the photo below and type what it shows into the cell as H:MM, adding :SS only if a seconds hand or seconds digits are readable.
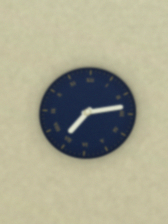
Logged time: 7:13
